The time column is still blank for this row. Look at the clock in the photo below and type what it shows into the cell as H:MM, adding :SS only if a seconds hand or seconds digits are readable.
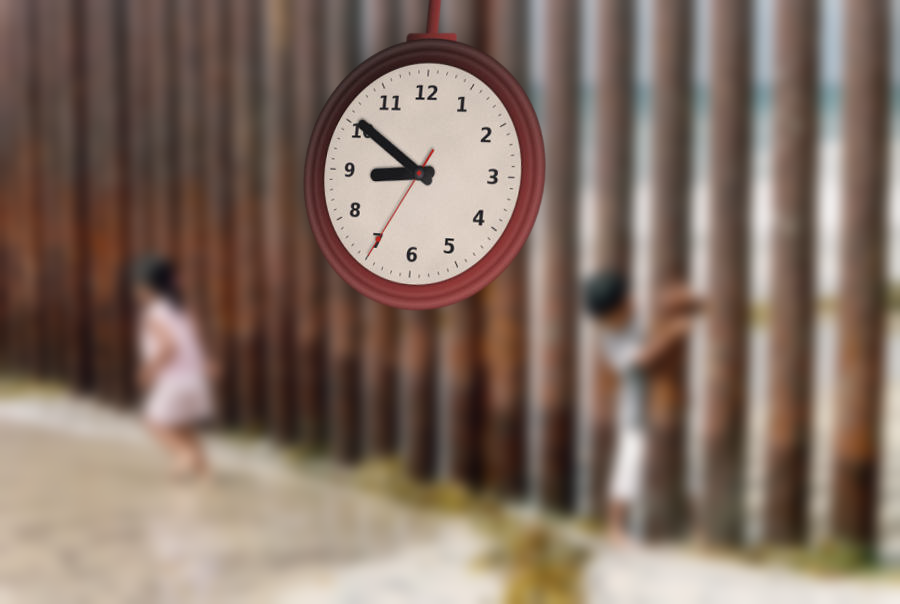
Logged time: 8:50:35
